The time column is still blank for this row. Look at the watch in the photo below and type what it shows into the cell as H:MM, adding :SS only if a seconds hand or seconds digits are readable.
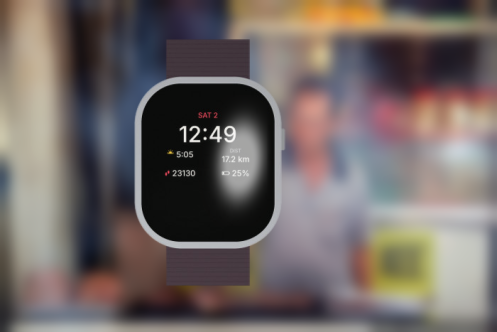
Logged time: 12:49
